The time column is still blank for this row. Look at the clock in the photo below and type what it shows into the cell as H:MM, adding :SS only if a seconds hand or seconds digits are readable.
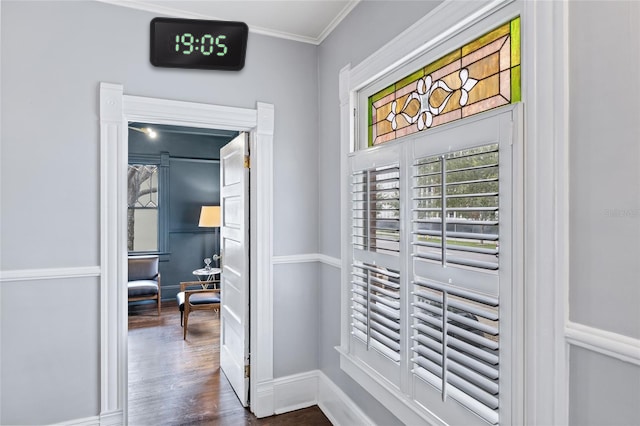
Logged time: 19:05
